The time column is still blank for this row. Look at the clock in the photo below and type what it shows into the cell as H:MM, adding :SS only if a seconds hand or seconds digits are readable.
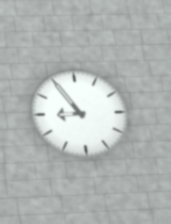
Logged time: 8:55
